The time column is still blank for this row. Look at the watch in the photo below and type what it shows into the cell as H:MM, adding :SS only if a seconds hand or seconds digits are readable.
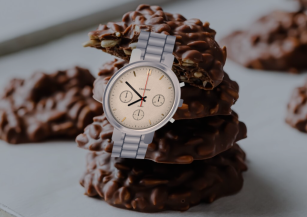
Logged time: 7:51
